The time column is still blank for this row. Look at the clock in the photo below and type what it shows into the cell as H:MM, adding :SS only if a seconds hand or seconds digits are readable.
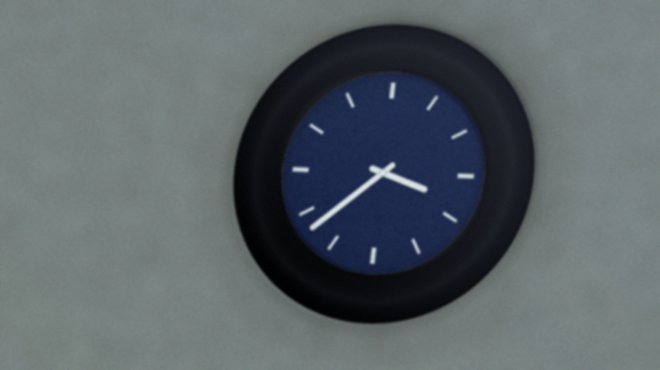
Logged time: 3:38
